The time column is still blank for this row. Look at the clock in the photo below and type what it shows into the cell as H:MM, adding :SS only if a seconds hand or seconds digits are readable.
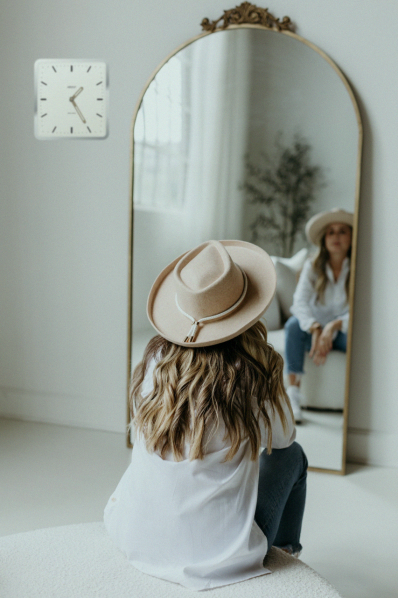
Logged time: 1:25
